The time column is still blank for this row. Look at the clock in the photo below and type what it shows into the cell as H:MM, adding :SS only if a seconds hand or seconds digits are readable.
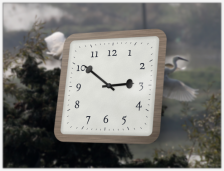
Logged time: 2:51
